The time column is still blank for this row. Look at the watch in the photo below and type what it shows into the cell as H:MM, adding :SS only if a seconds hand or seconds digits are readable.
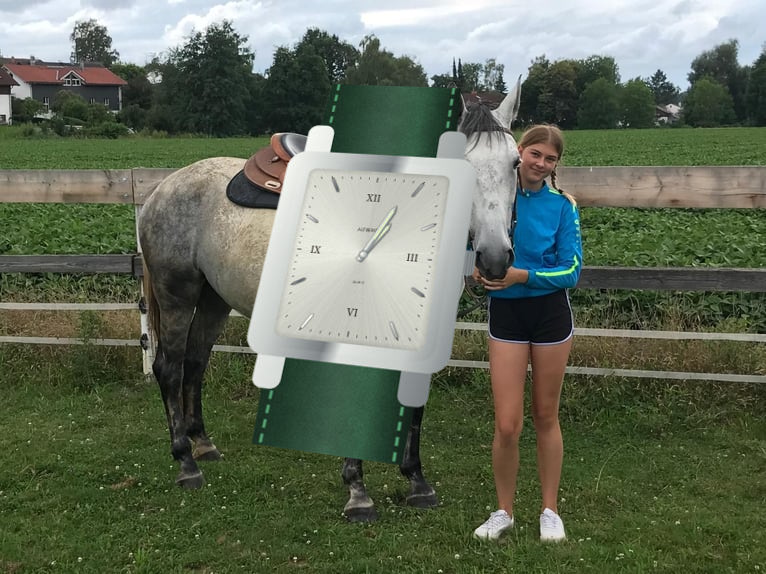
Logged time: 1:04
